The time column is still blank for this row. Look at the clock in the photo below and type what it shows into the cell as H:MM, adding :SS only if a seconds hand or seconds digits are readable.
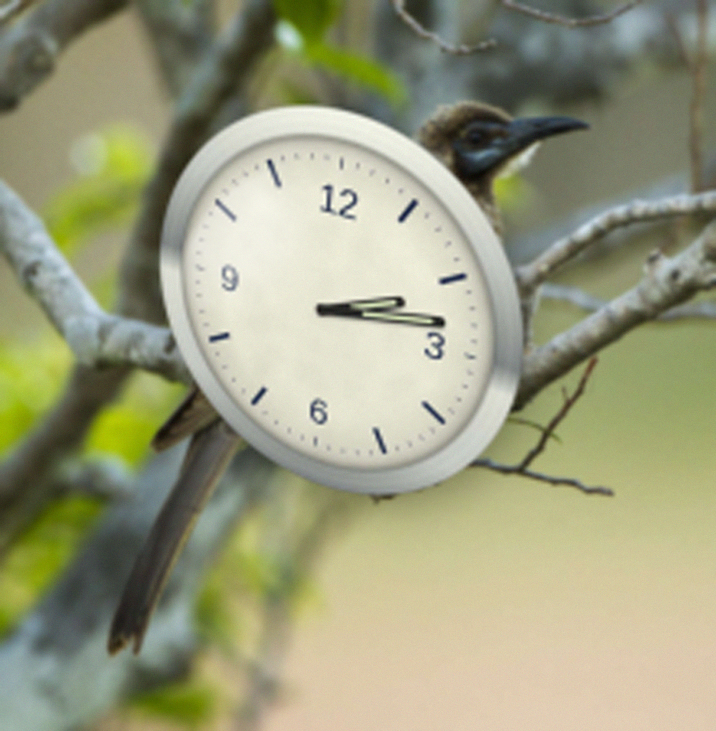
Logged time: 2:13
